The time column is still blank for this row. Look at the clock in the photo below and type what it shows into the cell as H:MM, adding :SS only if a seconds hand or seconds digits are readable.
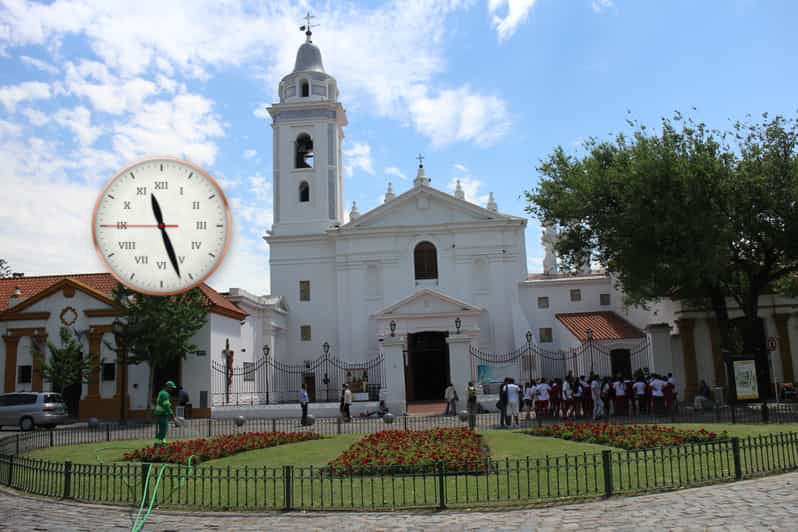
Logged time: 11:26:45
